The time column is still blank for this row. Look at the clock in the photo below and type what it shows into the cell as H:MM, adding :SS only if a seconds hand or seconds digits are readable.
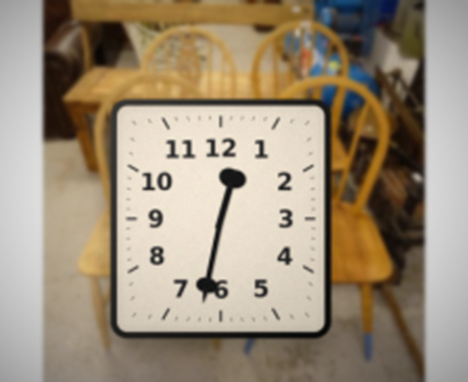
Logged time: 12:32
